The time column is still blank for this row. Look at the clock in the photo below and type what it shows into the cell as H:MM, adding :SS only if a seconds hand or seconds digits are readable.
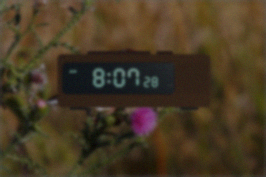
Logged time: 8:07
